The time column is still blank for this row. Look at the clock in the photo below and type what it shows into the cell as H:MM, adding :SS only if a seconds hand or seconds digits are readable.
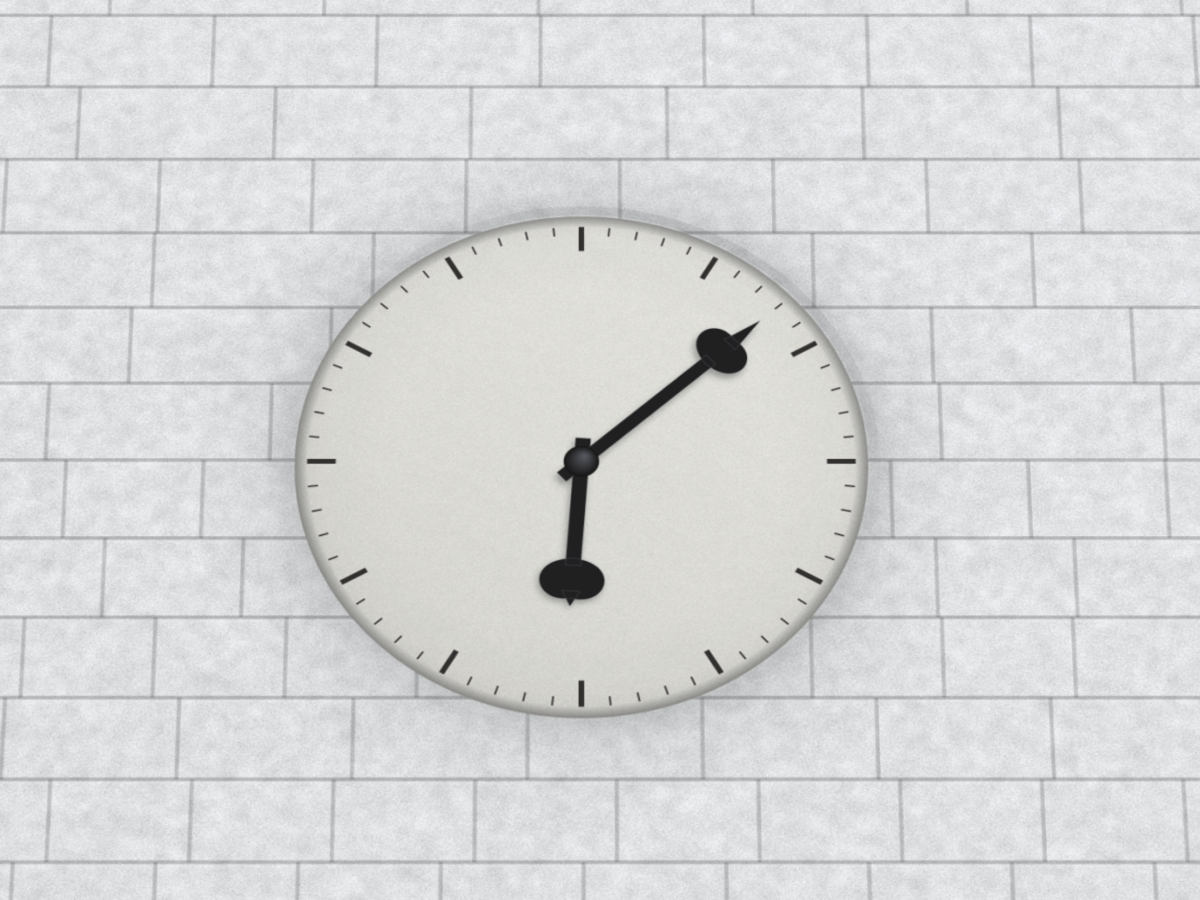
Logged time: 6:08
